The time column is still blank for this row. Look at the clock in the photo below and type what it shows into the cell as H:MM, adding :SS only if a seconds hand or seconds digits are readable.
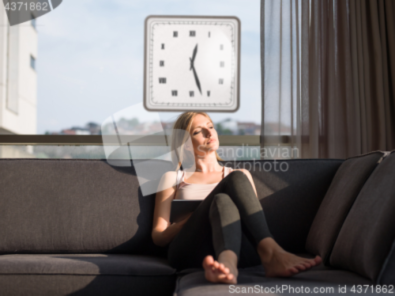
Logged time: 12:27
